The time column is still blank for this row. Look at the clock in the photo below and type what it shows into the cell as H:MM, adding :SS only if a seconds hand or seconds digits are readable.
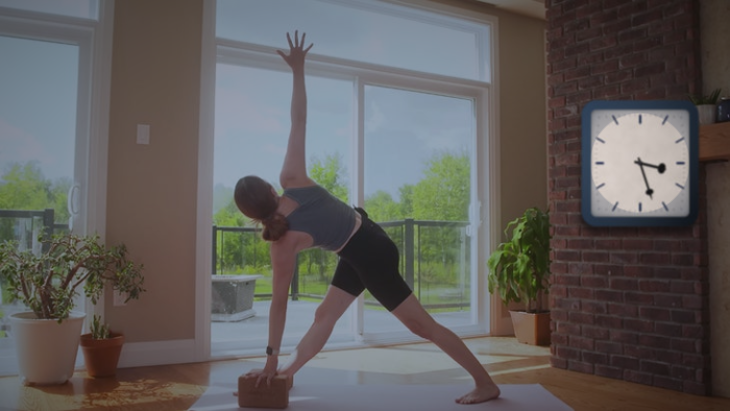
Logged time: 3:27
